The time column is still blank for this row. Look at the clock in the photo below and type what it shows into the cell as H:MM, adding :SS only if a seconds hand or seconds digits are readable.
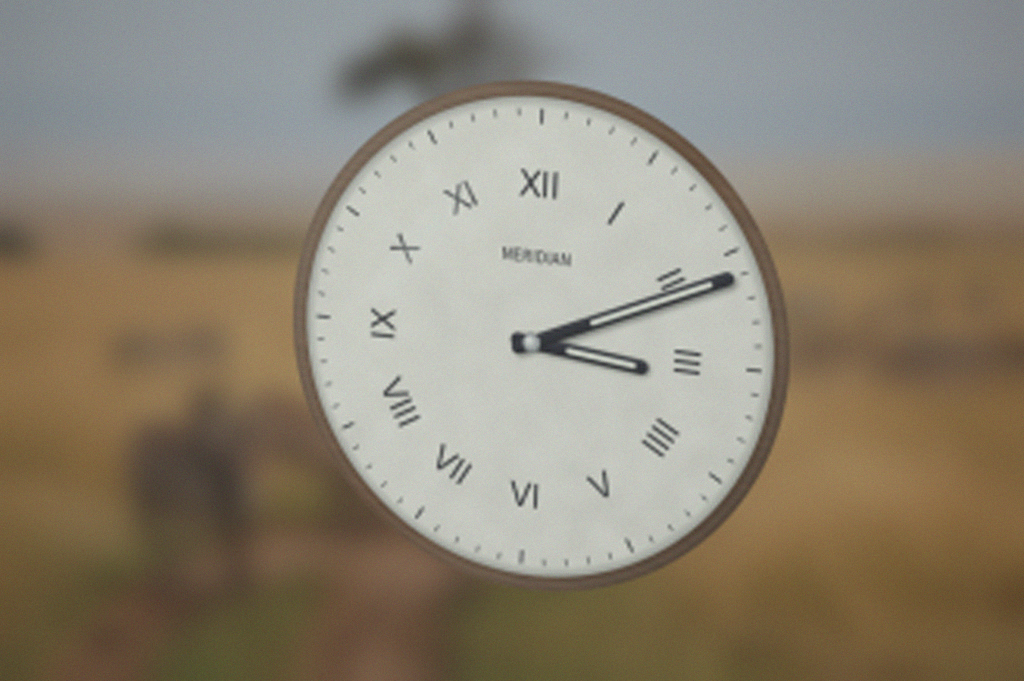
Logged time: 3:11
